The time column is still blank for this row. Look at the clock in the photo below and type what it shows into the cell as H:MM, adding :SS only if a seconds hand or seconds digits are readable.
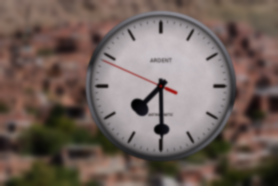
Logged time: 7:29:49
